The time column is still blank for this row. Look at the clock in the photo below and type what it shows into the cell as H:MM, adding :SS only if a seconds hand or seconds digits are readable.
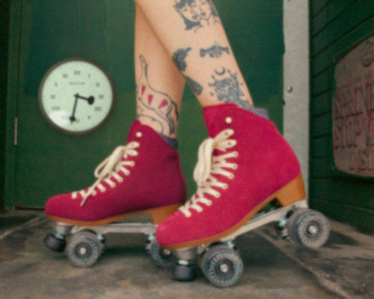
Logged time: 3:32
